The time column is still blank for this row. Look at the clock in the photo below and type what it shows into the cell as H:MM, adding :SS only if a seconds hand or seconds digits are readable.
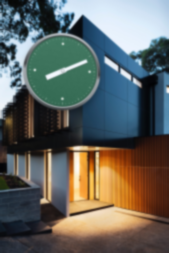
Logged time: 8:11
